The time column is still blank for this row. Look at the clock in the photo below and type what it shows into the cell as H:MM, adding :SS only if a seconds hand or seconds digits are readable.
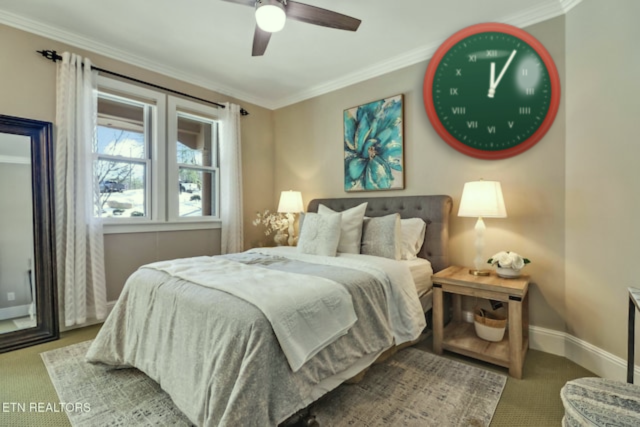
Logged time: 12:05
